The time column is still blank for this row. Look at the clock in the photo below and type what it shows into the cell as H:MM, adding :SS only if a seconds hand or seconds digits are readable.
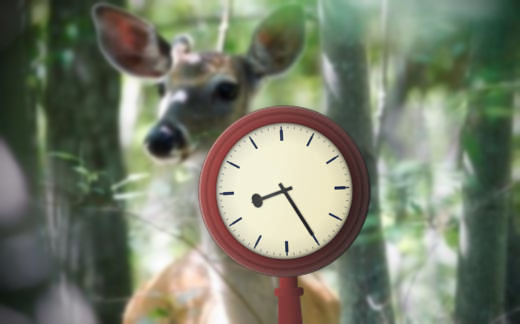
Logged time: 8:25
